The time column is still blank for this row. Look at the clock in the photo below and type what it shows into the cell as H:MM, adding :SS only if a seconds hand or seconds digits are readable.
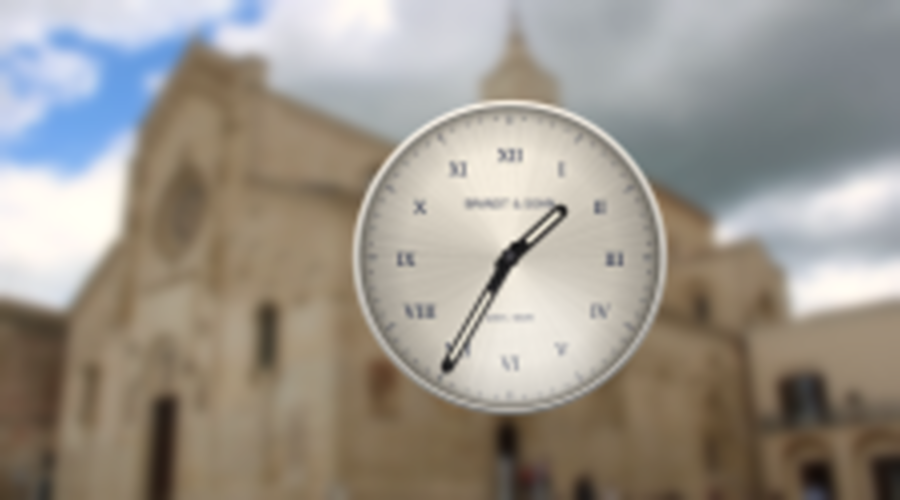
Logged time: 1:35
